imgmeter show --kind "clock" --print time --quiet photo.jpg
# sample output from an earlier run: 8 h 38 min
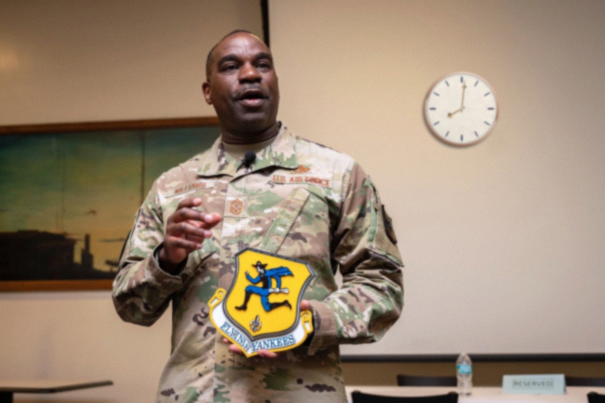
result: 8 h 01 min
